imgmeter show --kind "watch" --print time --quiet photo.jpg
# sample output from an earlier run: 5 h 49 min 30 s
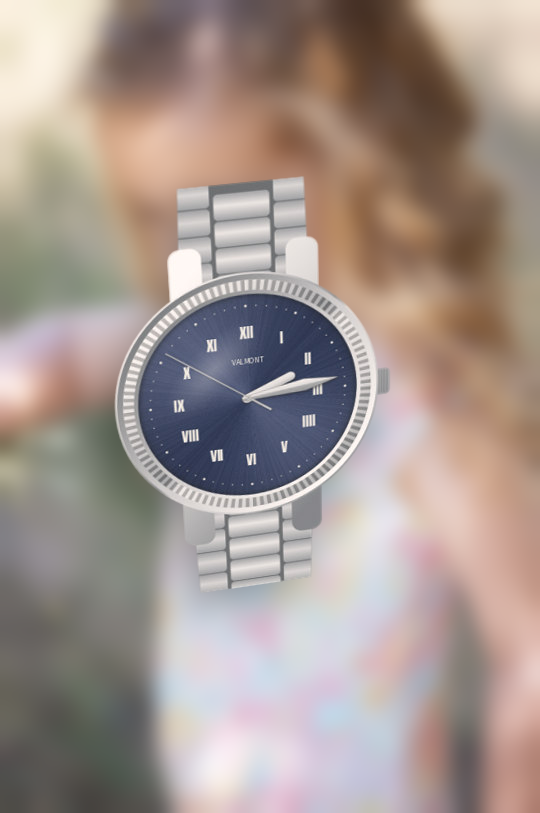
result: 2 h 13 min 51 s
